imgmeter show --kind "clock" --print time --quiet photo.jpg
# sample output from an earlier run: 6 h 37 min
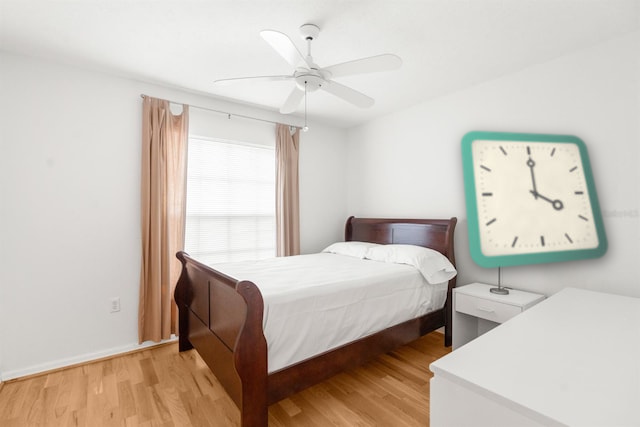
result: 4 h 00 min
